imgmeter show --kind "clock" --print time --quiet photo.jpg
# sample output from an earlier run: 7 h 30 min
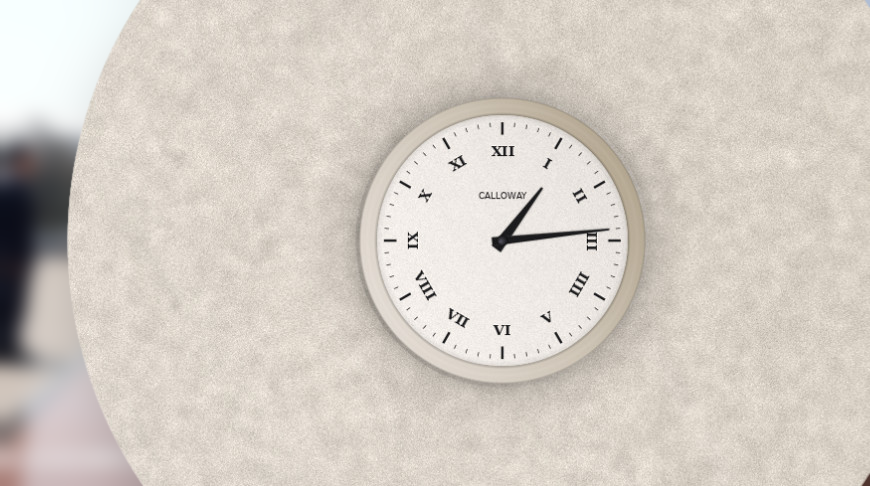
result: 1 h 14 min
